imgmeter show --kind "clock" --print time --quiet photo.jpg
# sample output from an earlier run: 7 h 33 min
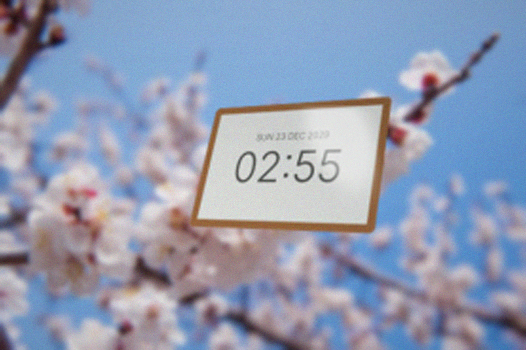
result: 2 h 55 min
